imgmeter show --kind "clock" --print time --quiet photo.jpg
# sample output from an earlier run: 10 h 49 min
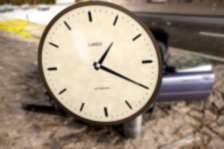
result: 1 h 20 min
